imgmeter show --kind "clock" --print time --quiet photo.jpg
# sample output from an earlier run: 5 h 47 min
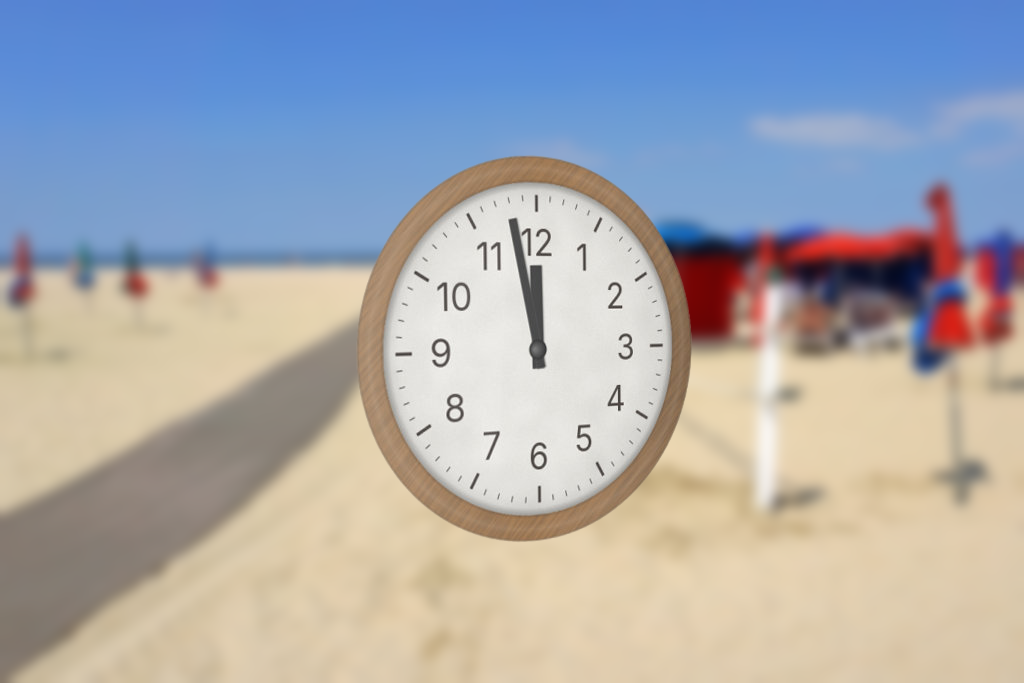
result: 11 h 58 min
